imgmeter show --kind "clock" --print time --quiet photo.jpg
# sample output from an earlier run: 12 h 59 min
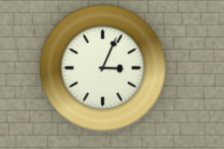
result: 3 h 04 min
